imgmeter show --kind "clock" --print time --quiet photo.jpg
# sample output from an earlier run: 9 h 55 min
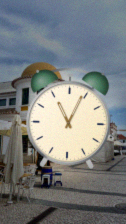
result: 11 h 04 min
